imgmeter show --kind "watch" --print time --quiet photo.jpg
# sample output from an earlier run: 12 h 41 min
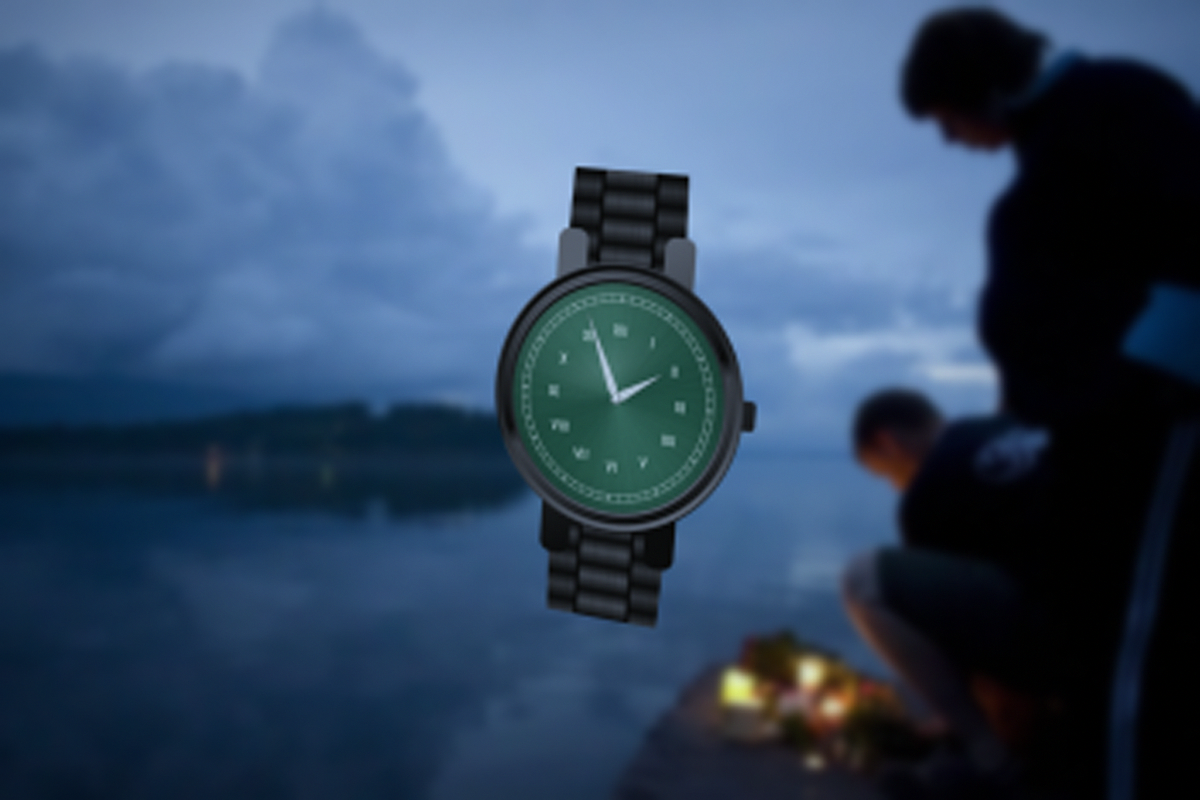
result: 1 h 56 min
